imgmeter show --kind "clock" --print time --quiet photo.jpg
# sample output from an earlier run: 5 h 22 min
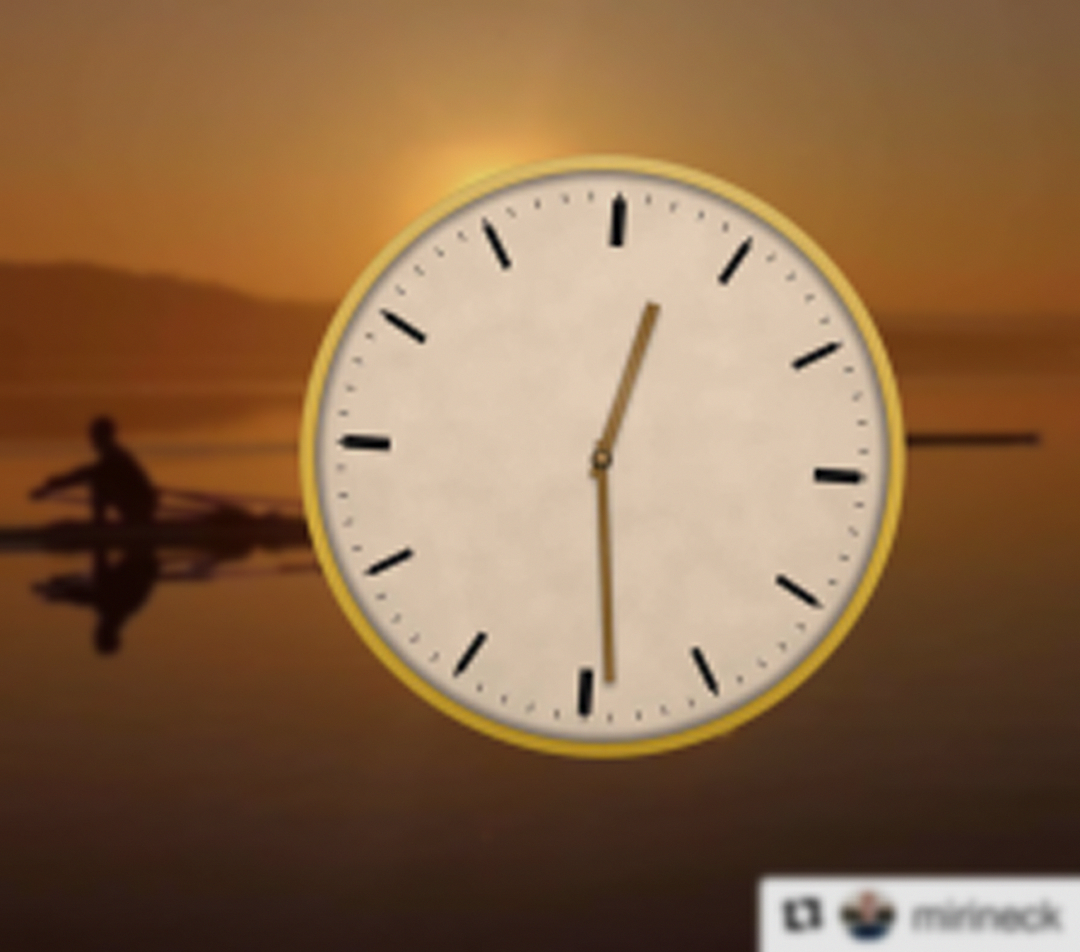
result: 12 h 29 min
